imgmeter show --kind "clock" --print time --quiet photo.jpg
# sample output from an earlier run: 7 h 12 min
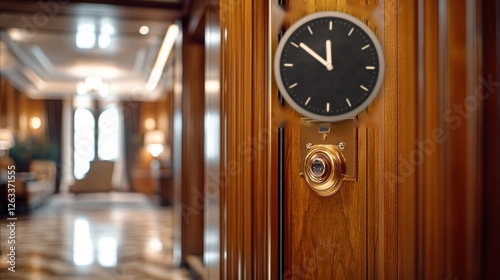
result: 11 h 51 min
